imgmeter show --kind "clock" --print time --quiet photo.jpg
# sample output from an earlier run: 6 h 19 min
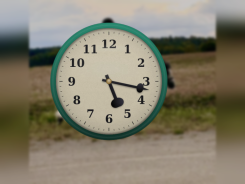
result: 5 h 17 min
